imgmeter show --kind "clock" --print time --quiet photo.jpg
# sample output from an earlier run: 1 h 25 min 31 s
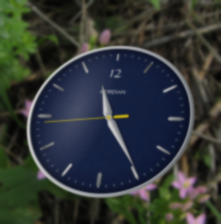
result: 11 h 24 min 44 s
